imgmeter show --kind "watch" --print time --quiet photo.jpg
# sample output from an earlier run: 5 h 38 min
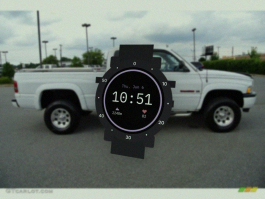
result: 10 h 51 min
